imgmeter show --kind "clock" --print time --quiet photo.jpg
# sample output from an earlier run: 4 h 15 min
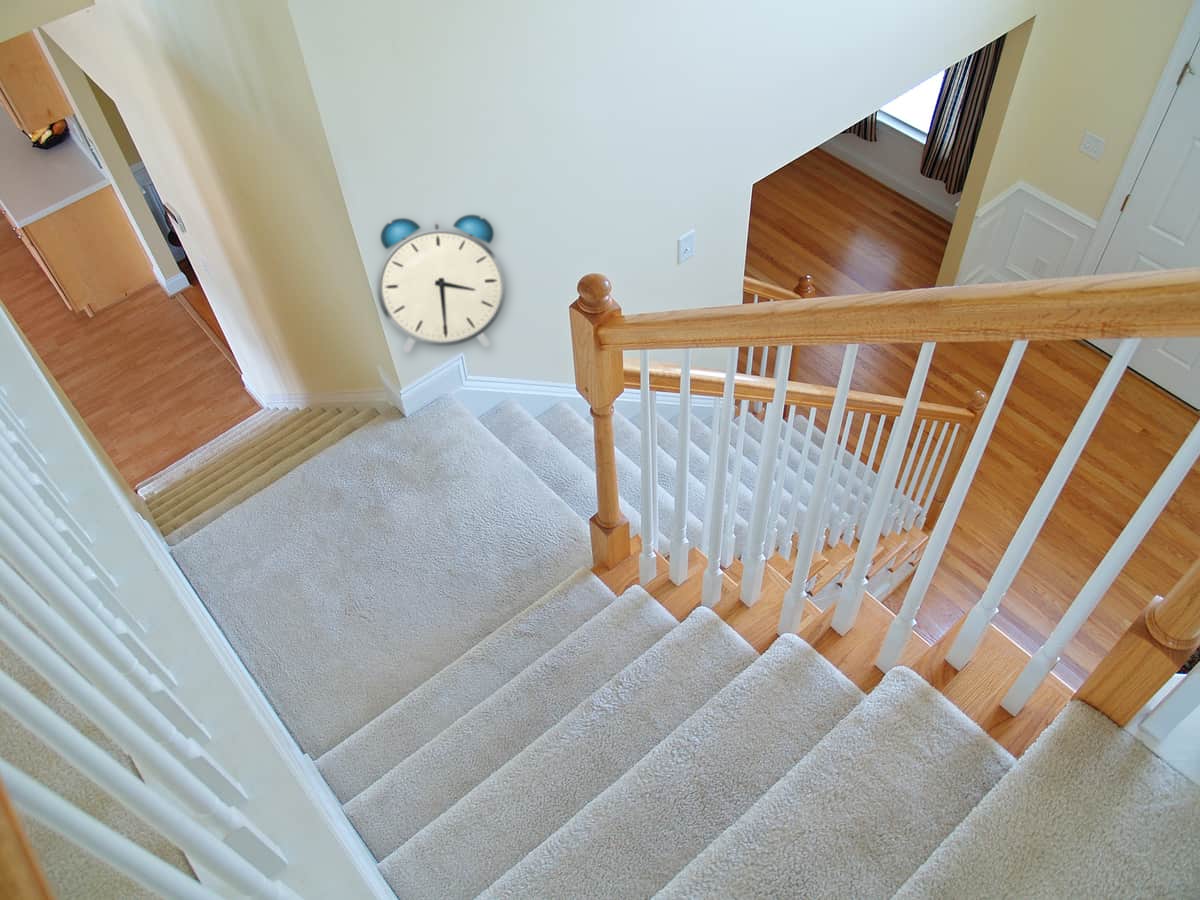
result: 3 h 30 min
